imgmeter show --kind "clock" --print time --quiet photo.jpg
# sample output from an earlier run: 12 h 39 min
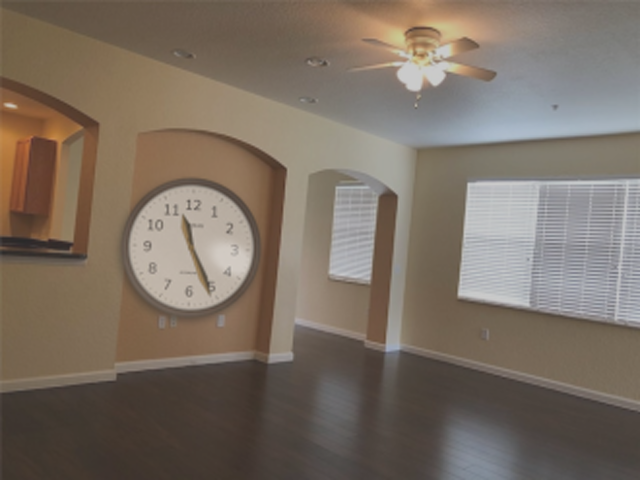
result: 11 h 26 min
